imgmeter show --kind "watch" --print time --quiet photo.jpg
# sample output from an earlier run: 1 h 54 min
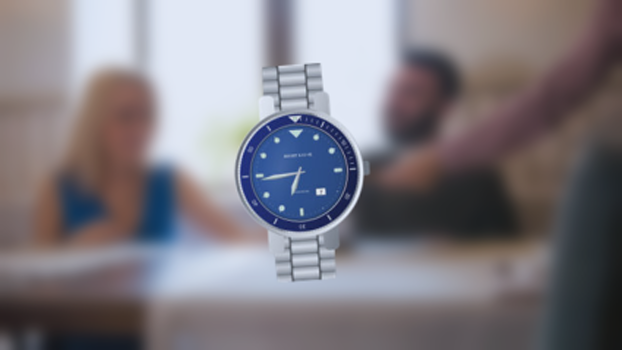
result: 6 h 44 min
